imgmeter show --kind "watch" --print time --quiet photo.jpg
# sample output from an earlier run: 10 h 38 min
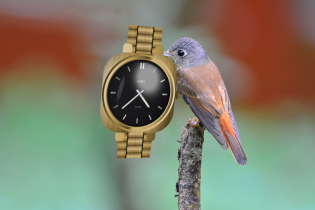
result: 4 h 38 min
